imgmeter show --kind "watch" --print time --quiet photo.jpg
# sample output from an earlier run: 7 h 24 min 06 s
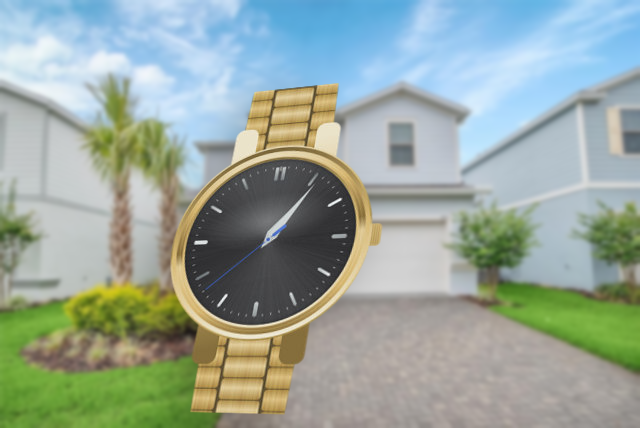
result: 1 h 05 min 38 s
